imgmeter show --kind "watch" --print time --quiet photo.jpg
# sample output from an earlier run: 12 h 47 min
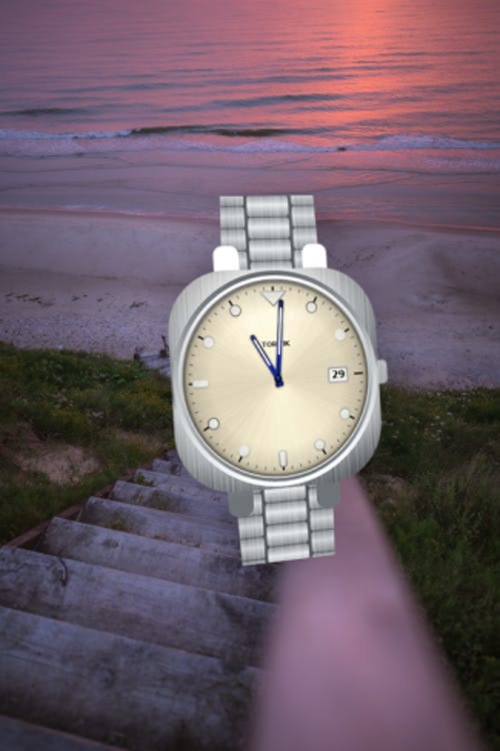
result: 11 h 01 min
